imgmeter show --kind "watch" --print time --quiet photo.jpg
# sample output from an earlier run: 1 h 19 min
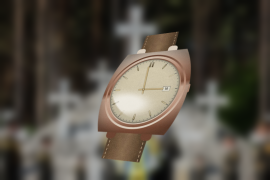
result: 2 h 59 min
